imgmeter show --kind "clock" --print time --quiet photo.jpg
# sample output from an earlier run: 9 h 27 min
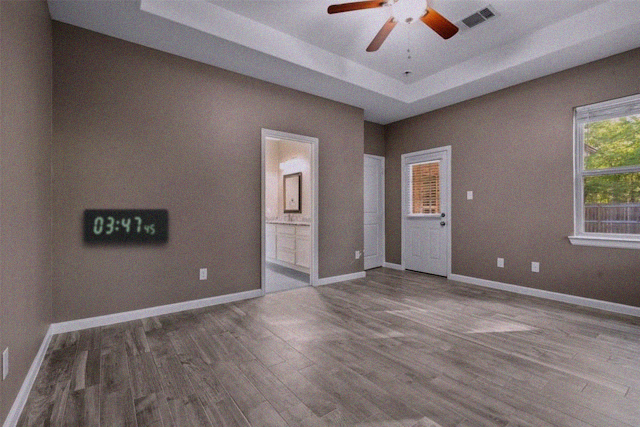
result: 3 h 47 min
